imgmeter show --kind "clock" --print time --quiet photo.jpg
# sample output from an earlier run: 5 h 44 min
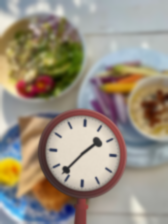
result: 1 h 37 min
